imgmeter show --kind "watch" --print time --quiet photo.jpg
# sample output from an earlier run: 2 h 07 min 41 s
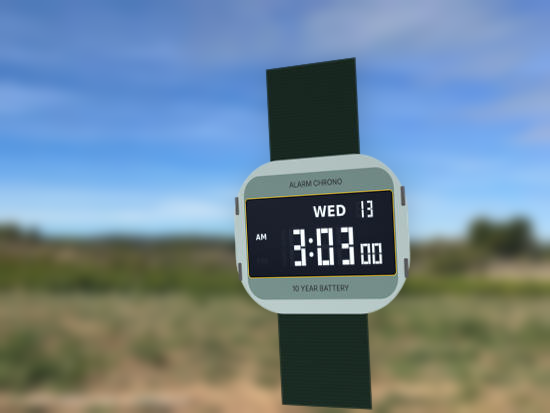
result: 3 h 03 min 00 s
